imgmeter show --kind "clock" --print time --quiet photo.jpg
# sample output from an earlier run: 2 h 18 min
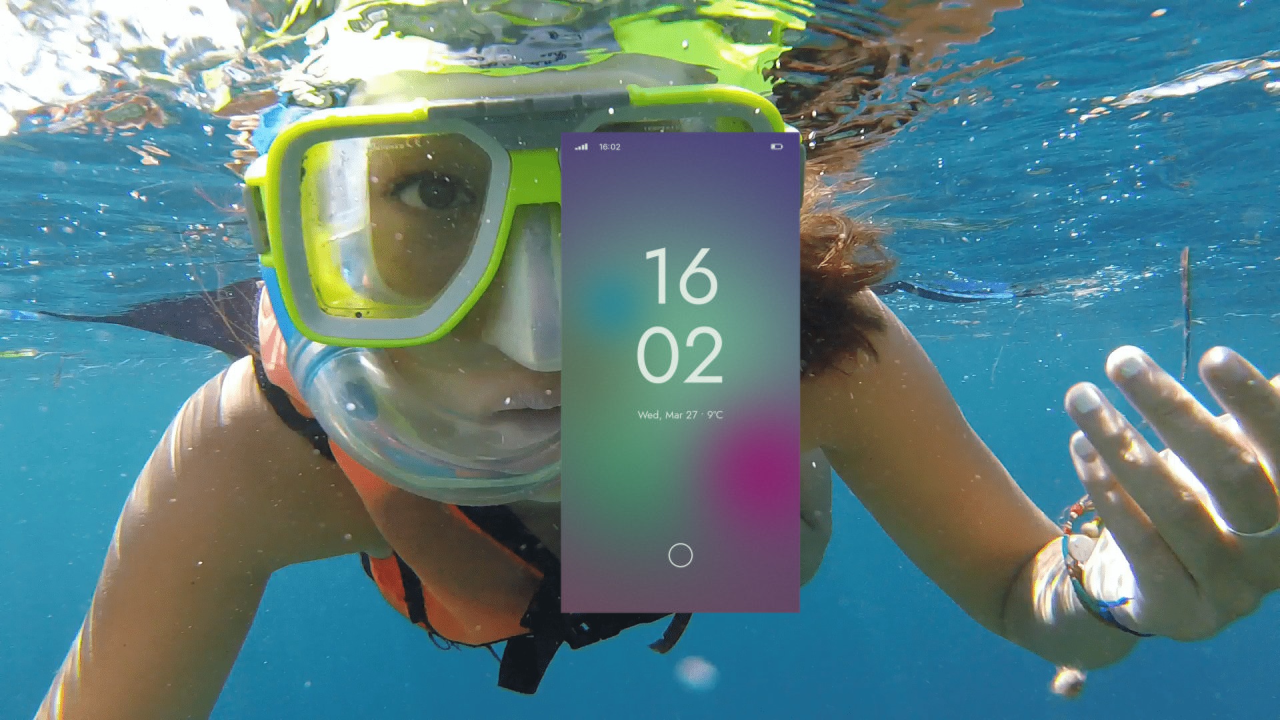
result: 16 h 02 min
